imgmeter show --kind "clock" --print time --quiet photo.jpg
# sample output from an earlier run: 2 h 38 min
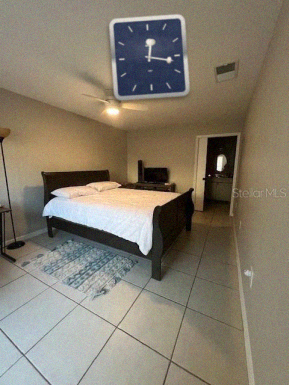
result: 12 h 17 min
